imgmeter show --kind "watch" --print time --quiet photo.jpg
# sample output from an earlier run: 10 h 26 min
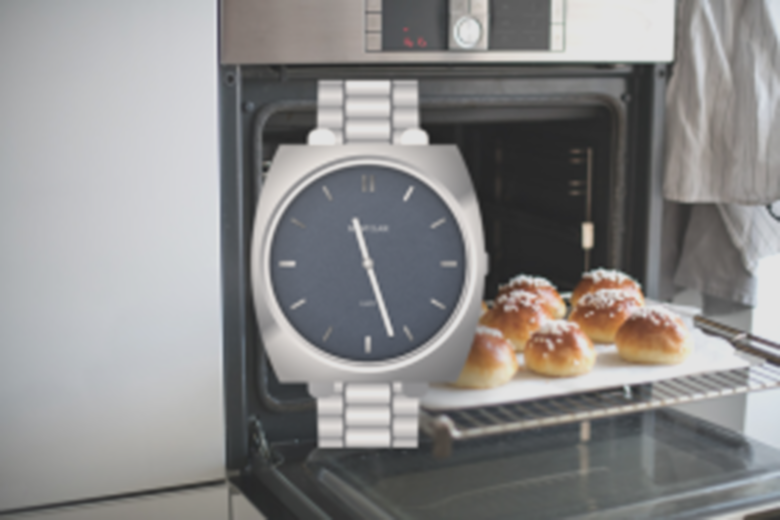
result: 11 h 27 min
